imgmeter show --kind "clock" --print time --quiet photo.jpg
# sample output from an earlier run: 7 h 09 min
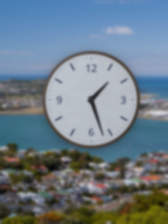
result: 1 h 27 min
